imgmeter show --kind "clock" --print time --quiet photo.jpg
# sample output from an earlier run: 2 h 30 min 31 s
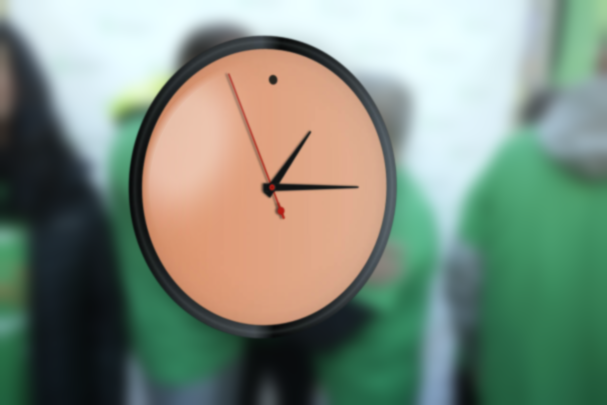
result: 1 h 14 min 56 s
